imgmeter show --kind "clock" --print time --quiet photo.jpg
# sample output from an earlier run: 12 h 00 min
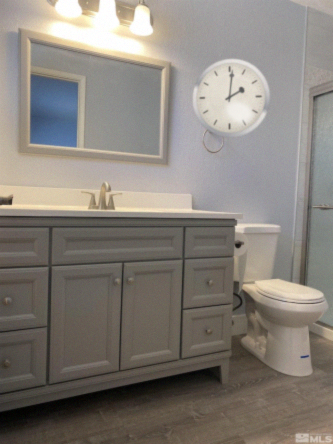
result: 2 h 01 min
